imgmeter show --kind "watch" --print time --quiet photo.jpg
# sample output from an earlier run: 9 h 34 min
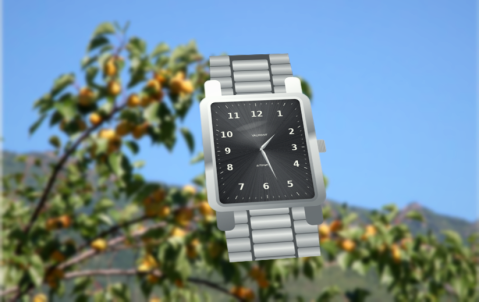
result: 1 h 27 min
